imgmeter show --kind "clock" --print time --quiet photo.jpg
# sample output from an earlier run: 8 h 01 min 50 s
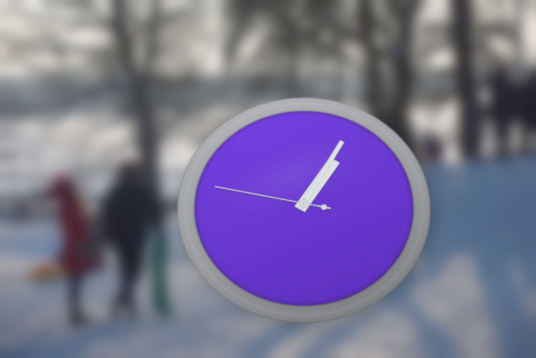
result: 1 h 04 min 47 s
